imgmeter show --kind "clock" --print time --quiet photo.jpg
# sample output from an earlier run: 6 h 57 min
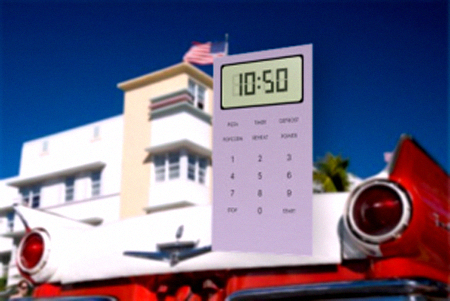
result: 10 h 50 min
